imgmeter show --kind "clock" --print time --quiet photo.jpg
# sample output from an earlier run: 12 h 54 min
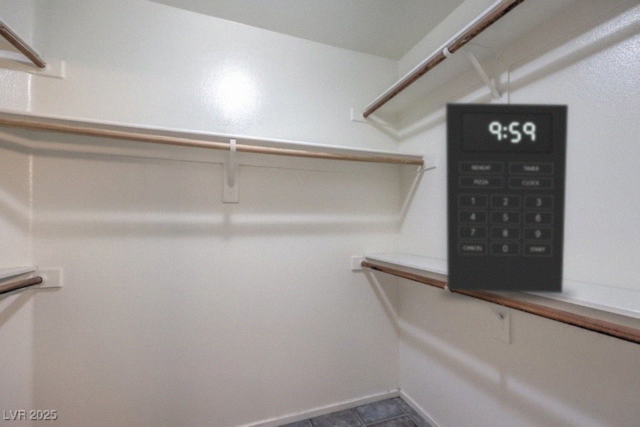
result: 9 h 59 min
